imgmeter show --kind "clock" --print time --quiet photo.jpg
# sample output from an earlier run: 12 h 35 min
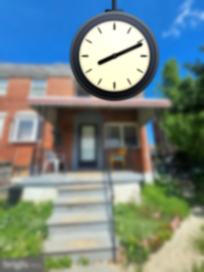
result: 8 h 11 min
